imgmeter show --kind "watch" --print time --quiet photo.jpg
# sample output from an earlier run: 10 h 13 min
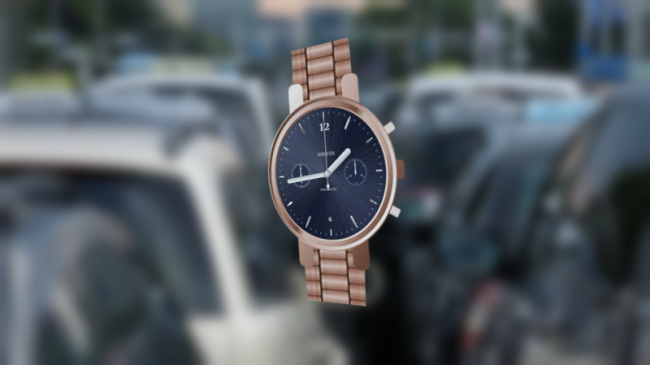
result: 1 h 44 min
